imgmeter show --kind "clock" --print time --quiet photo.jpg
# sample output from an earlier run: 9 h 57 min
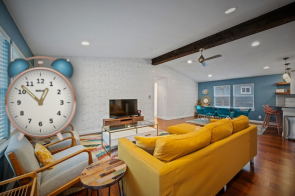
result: 12 h 52 min
